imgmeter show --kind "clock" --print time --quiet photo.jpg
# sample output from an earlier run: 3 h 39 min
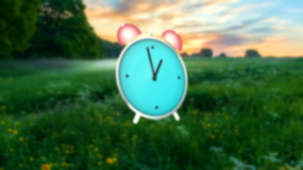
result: 12 h 58 min
